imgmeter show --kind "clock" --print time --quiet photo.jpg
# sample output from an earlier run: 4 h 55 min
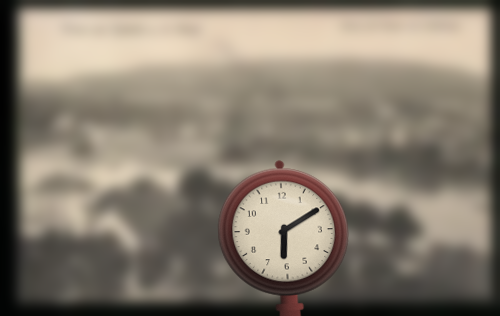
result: 6 h 10 min
